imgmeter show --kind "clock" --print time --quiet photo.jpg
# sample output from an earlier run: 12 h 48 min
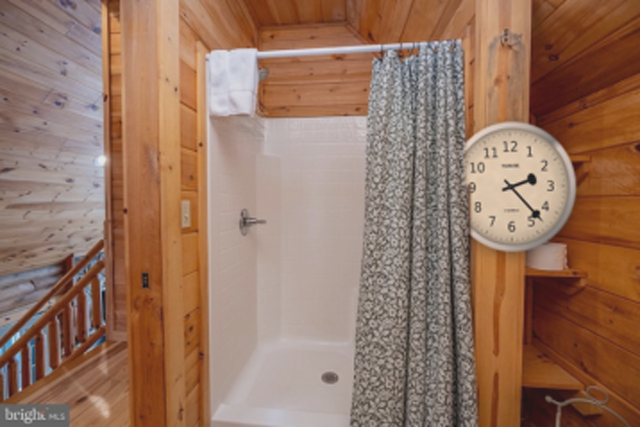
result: 2 h 23 min
